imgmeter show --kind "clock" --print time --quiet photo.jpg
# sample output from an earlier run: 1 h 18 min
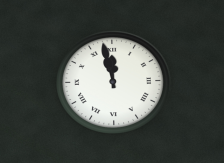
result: 11 h 58 min
